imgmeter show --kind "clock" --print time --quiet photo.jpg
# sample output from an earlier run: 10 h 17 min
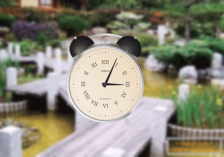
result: 3 h 04 min
